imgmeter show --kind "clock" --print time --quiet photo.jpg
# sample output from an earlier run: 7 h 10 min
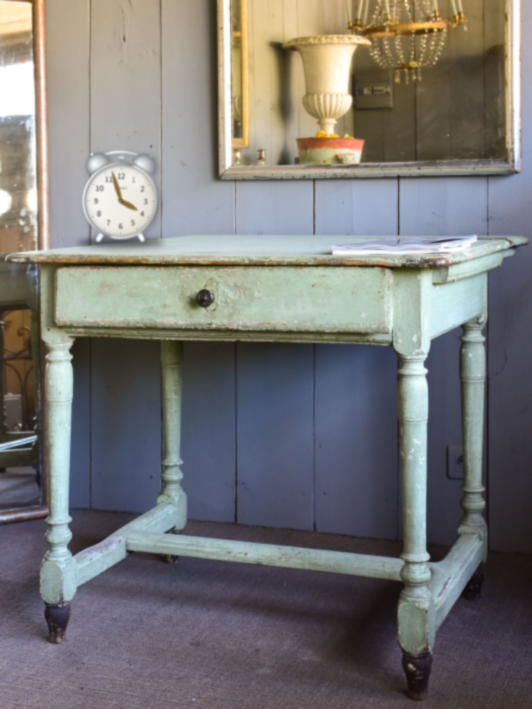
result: 3 h 57 min
